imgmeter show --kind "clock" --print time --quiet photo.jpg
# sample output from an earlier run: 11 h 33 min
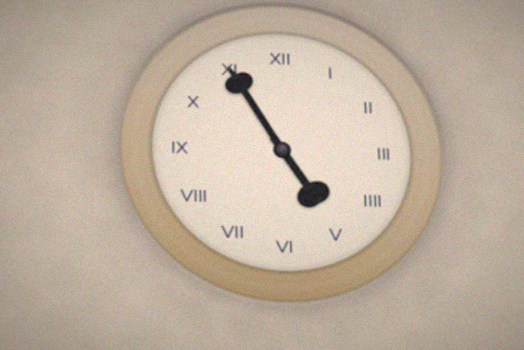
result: 4 h 55 min
